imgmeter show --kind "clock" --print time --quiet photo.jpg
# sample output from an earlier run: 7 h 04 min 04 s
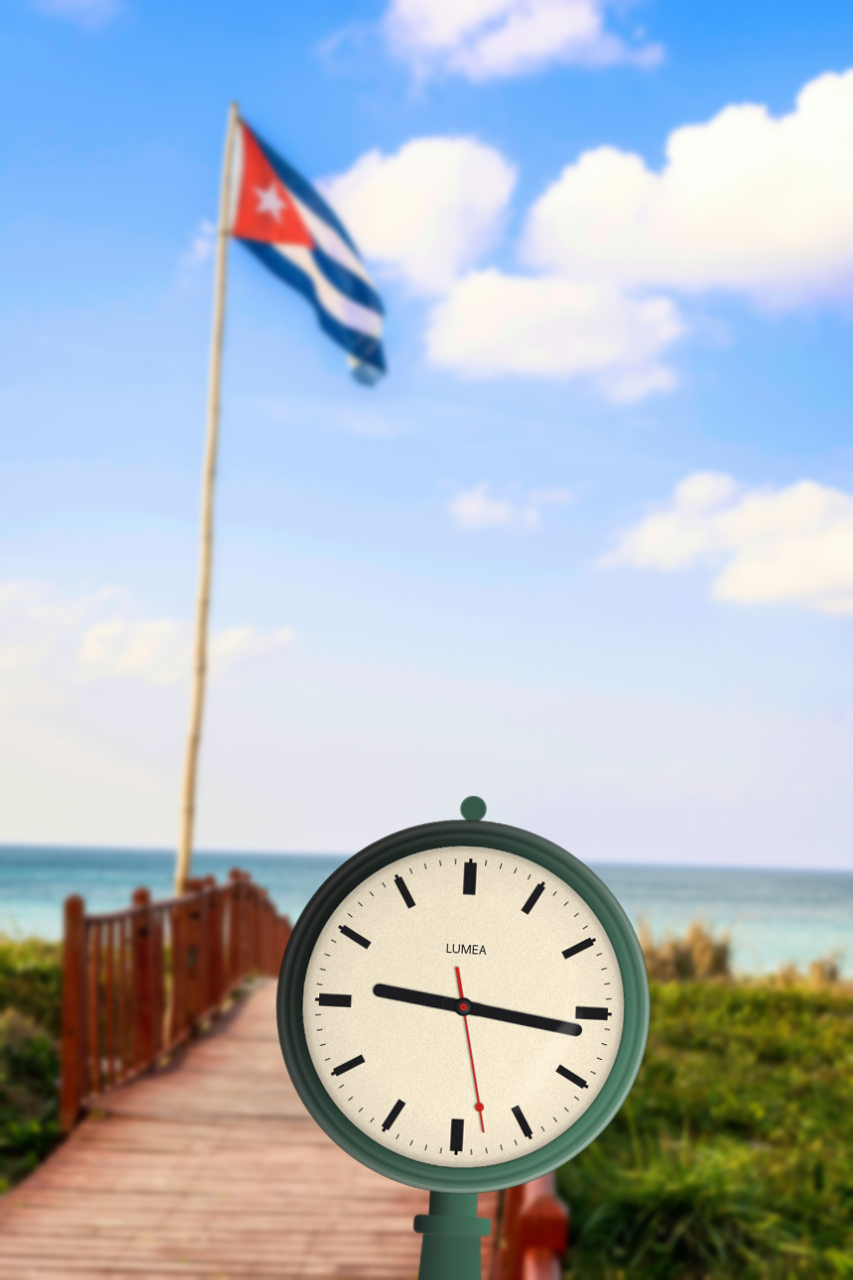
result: 9 h 16 min 28 s
